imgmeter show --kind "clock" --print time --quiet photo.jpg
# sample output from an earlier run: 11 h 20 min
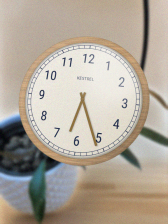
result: 6 h 26 min
